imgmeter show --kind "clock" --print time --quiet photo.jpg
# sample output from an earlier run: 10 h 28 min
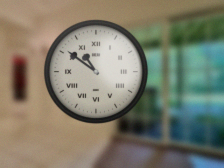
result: 10 h 51 min
